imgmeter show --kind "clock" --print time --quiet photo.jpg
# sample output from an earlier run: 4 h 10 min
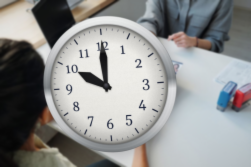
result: 10 h 00 min
